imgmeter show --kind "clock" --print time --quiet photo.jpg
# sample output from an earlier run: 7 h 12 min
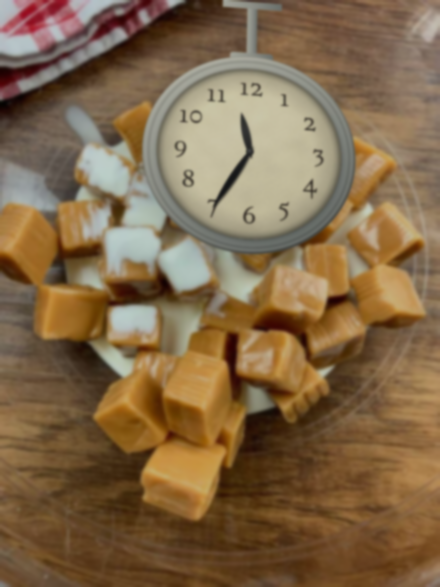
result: 11 h 35 min
